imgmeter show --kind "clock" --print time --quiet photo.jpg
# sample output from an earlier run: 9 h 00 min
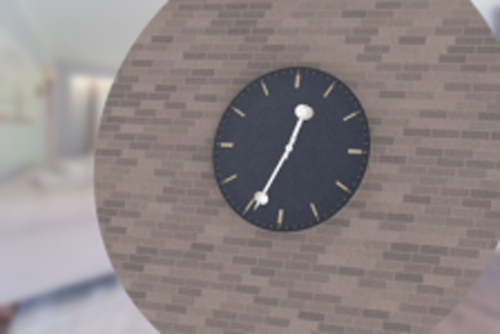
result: 12 h 34 min
